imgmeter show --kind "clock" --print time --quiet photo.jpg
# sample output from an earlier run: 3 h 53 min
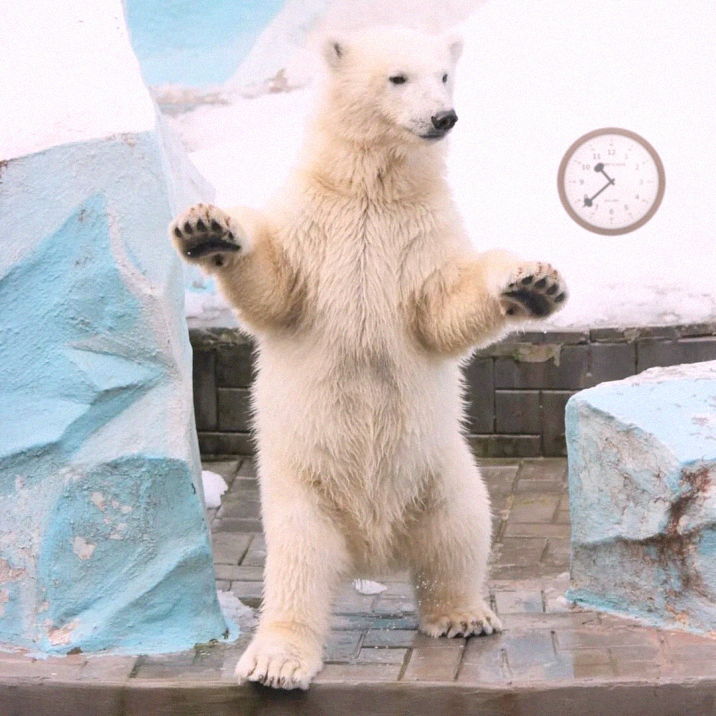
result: 10 h 38 min
